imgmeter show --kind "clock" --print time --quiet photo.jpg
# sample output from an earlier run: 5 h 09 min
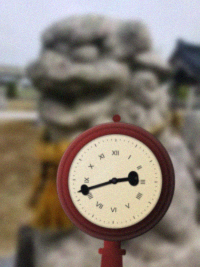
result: 2 h 42 min
